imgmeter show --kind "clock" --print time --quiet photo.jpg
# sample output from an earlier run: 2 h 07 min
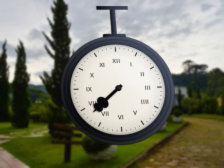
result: 7 h 38 min
